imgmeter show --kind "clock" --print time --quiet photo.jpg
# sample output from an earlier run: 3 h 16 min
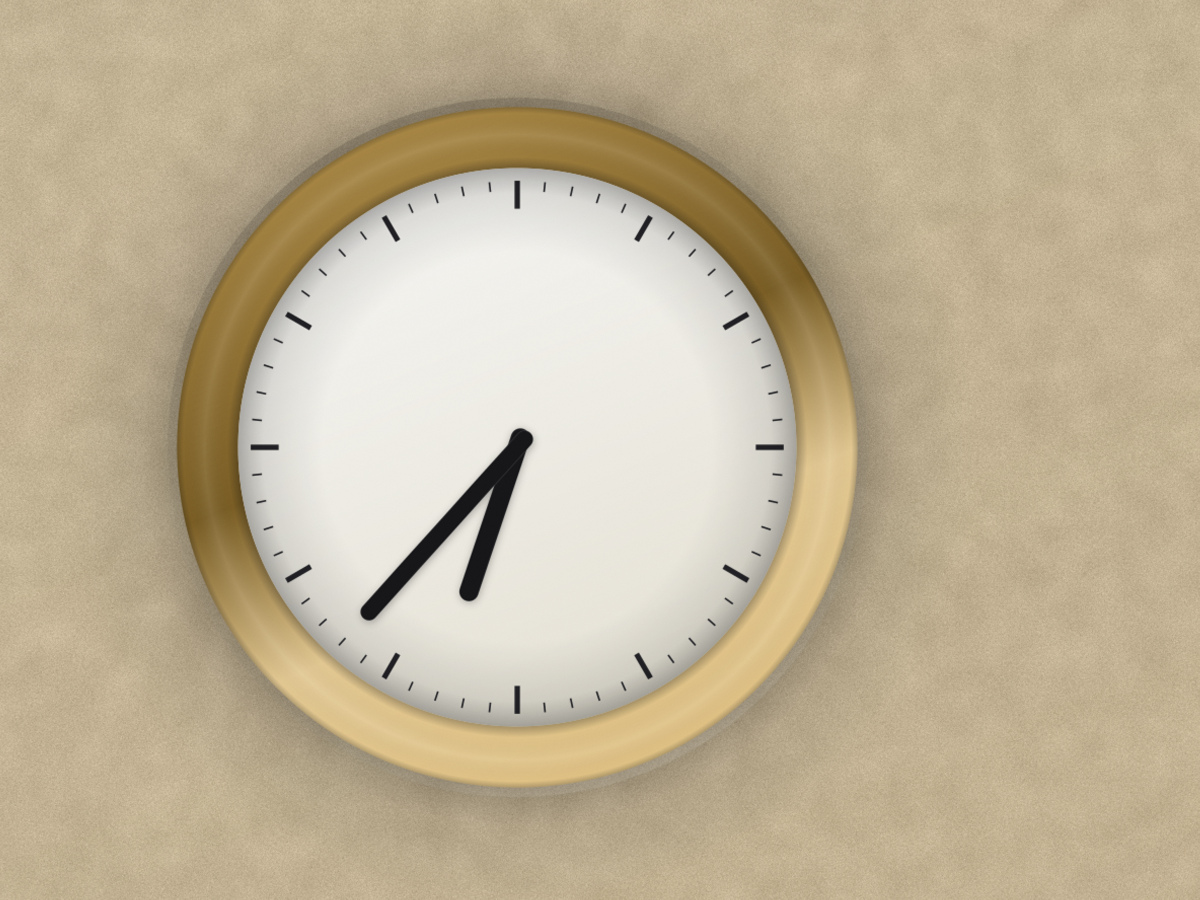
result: 6 h 37 min
